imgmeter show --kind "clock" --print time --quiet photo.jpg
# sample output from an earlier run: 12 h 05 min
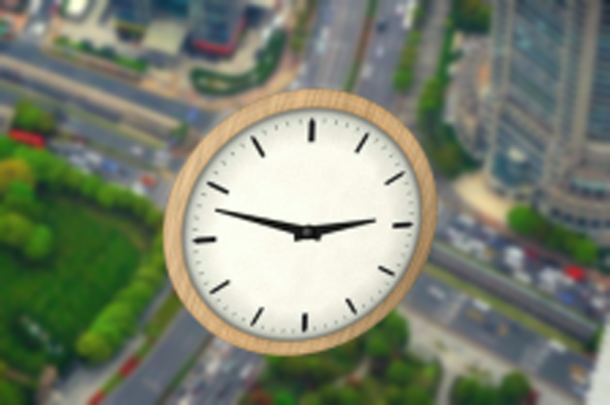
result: 2 h 48 min
